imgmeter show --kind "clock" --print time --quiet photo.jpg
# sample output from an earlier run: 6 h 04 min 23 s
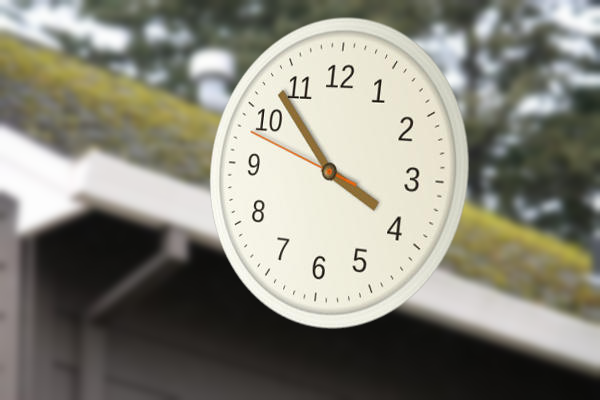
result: 3 h 52 min 48 s
